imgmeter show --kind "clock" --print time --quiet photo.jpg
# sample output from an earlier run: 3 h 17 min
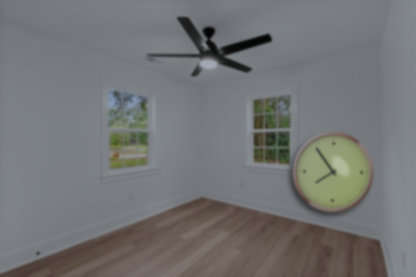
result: 7 h 54 min
